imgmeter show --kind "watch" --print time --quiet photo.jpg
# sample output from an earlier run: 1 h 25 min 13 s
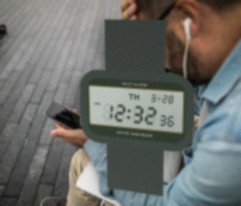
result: 12 h 32 min 36 s
